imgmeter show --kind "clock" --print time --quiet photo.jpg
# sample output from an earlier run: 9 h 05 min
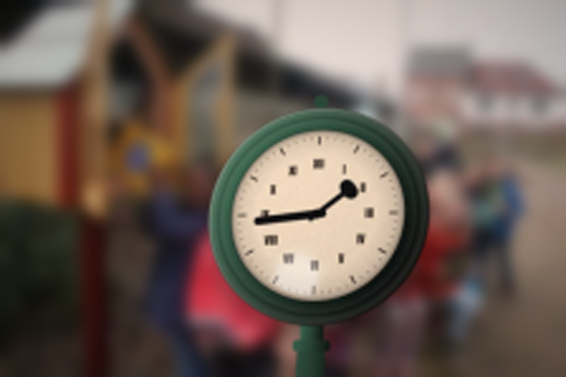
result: 1 h 44 min
